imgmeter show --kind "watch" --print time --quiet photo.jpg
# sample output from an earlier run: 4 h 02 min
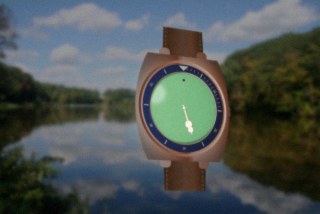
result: 5 h 27 min
